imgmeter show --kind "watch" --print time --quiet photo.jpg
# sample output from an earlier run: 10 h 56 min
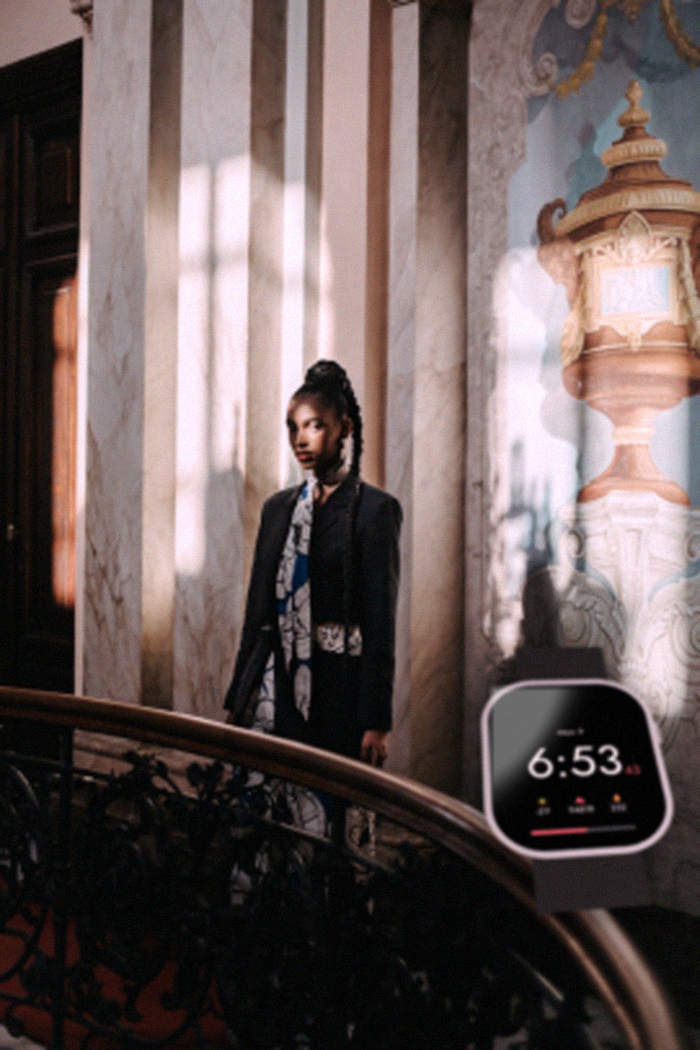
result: 6 h 53 min
